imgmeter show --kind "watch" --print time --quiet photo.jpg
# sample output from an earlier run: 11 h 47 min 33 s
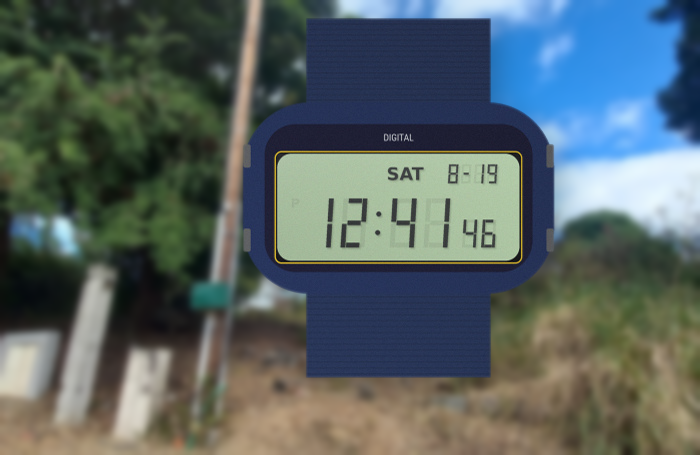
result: 12 h 41 min 46 s
